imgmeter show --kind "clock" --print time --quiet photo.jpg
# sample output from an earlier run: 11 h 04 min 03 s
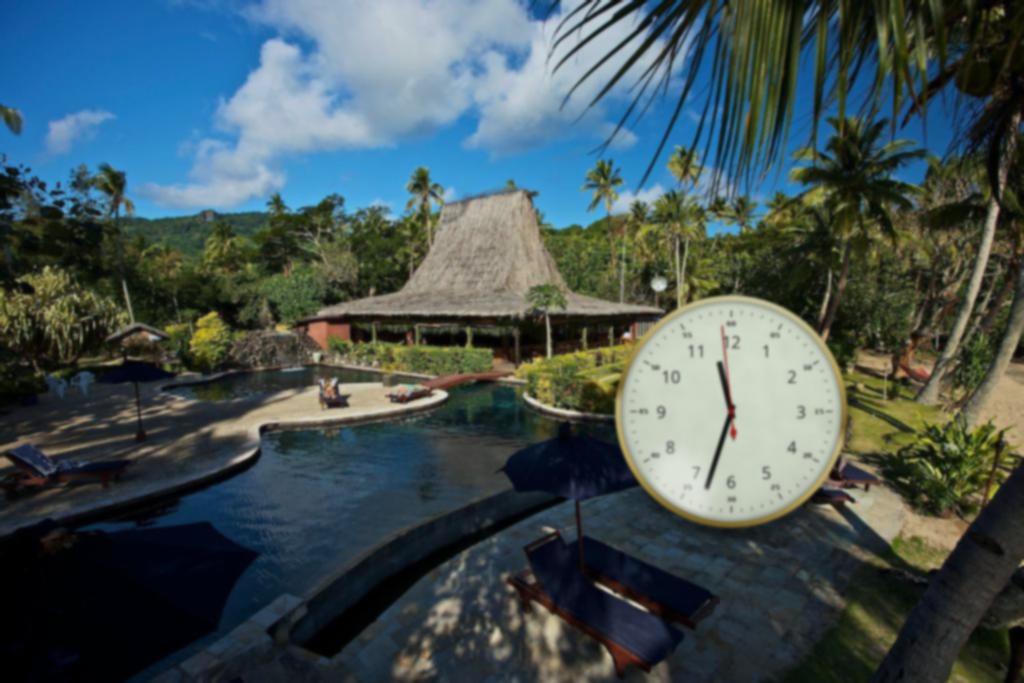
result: 11 h 32 min 59 s
